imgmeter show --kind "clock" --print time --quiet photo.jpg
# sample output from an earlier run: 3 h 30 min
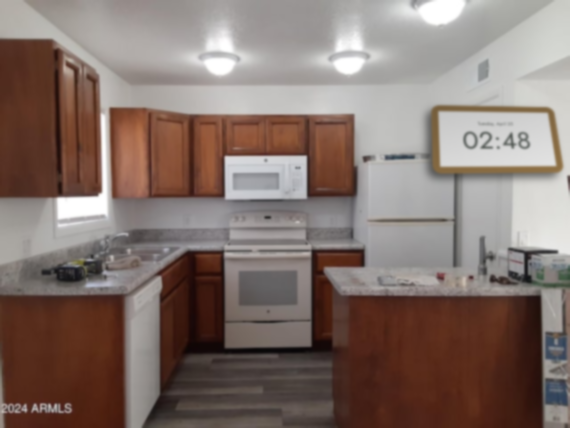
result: 2 h 48 min
